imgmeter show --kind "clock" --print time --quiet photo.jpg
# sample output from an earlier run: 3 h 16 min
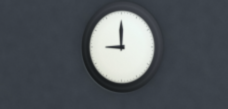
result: 9 h 00 min
